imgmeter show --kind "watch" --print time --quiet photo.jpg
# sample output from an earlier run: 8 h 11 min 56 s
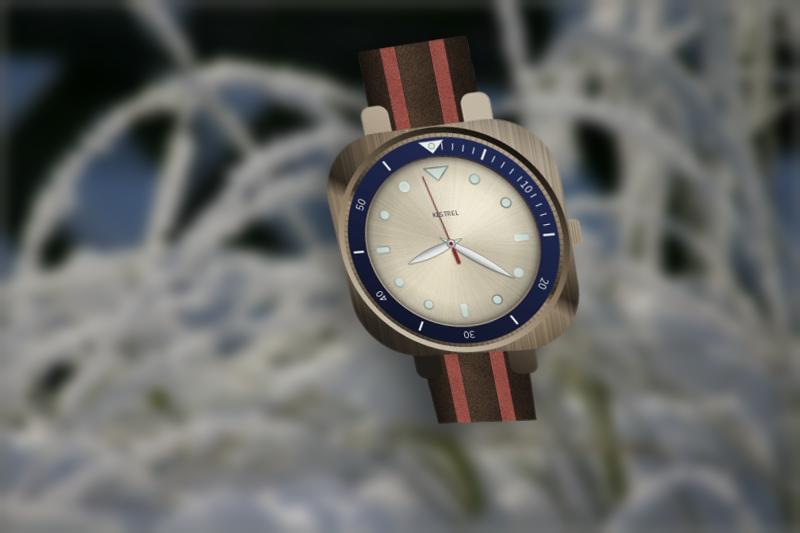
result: 8 h 20 min 58 s
